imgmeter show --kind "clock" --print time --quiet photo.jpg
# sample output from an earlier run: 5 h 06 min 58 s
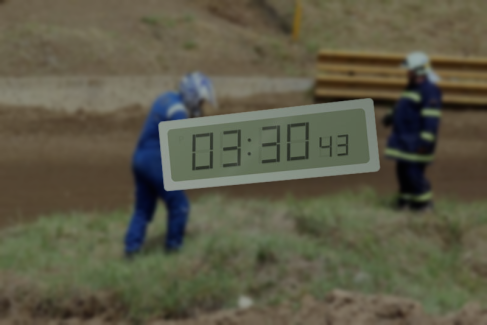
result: 3 h 30 min 43 s
